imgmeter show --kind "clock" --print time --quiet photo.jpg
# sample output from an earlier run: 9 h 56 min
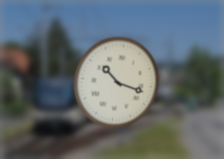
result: 10 h 17 min
